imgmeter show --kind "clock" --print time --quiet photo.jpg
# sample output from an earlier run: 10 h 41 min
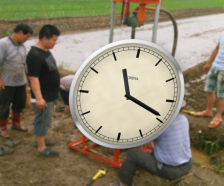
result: 11 h 19 min
